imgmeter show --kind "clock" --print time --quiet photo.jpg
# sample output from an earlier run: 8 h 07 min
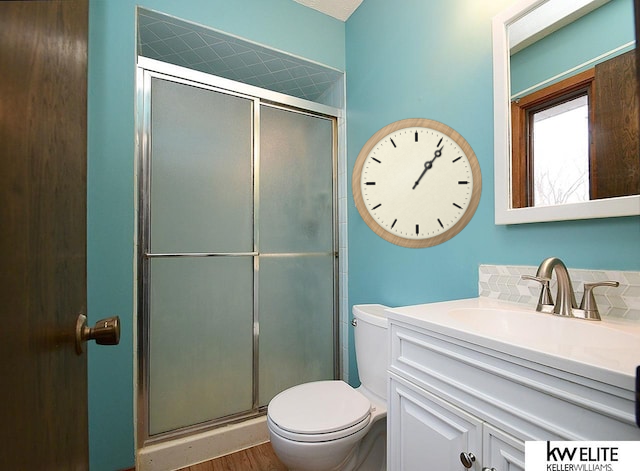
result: 1 h 06 min
